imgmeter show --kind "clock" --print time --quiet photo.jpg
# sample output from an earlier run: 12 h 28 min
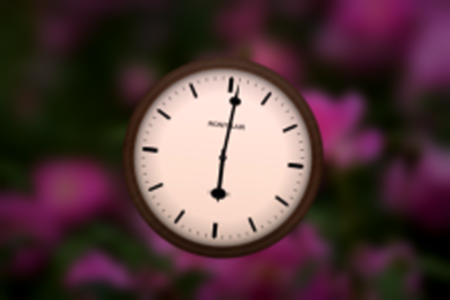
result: 6 h 01 min
